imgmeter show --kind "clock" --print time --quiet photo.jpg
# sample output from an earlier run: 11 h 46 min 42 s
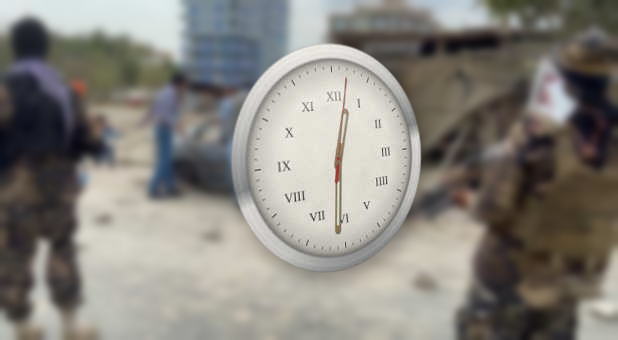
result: 12 h 31 min 02 s
